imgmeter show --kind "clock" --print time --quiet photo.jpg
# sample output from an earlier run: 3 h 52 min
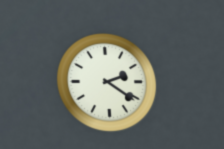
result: 2 h 21 min
